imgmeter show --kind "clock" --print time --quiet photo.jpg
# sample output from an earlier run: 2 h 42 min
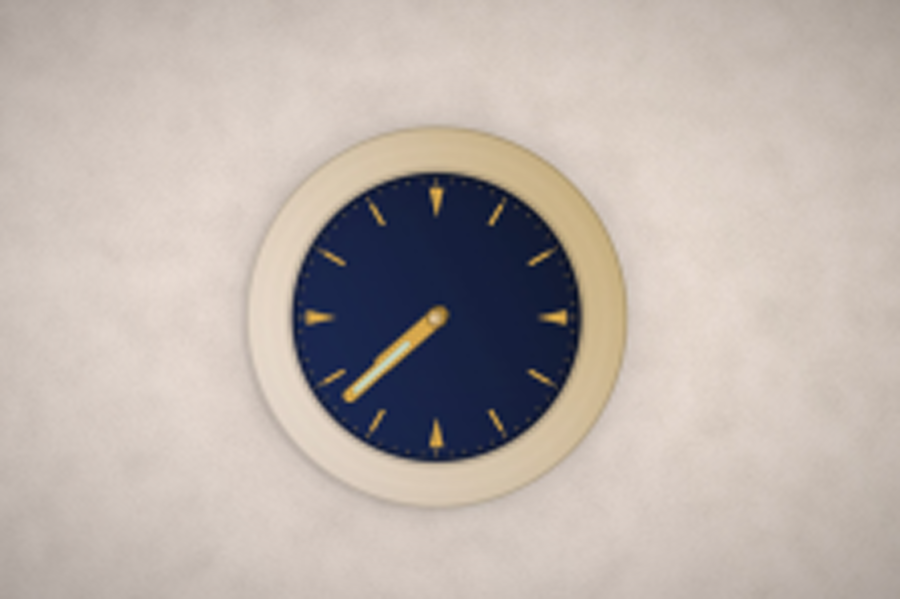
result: 7 h 38 min
